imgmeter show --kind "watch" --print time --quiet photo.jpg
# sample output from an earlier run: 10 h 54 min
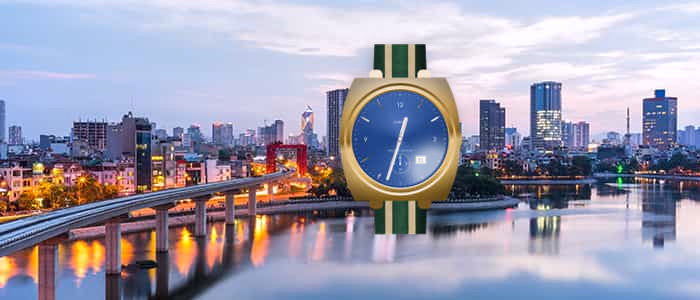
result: 12 h 33 min
